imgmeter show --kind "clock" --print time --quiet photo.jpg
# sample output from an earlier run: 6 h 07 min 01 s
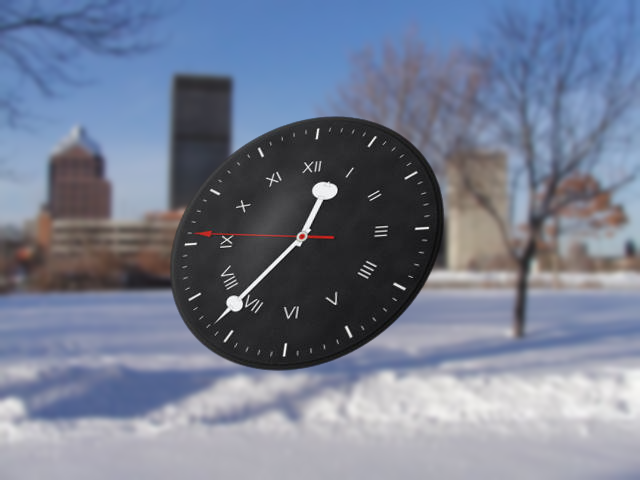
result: 12 h 36 min 46 s
